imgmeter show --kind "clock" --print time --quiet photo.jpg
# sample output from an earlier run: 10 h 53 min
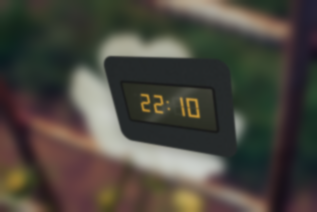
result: 22 h 10 min
